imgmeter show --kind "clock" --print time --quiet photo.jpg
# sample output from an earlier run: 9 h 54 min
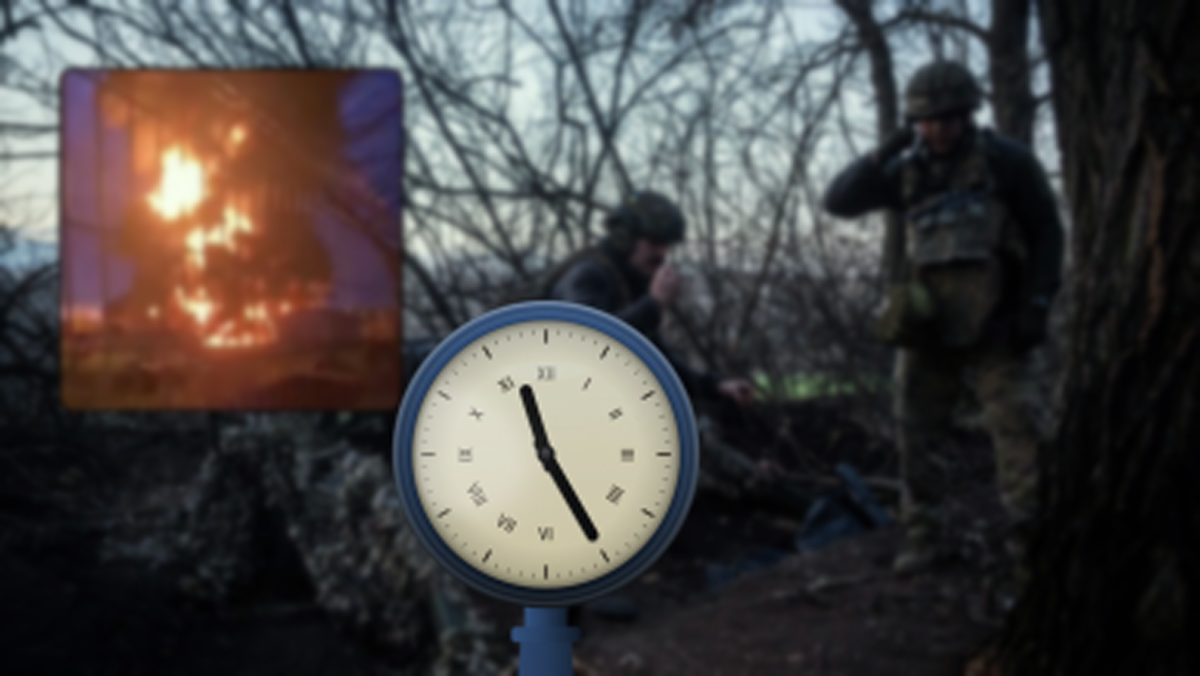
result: 11 h 25 min
